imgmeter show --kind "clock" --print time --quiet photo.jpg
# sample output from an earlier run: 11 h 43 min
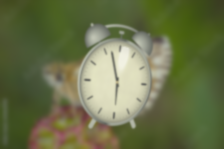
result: 5 h 57 min
